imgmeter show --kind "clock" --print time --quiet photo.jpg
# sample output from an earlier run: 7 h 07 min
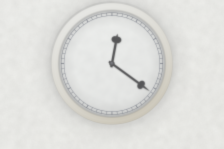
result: 12 h 21 min
